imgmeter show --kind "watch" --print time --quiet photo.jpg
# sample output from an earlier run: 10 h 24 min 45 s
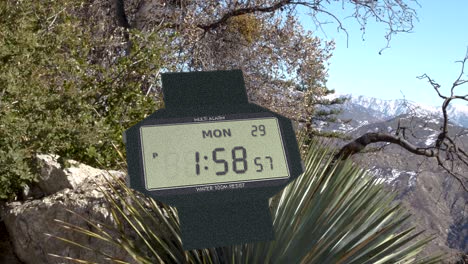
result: 1 h 58 min 57 s
